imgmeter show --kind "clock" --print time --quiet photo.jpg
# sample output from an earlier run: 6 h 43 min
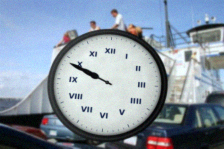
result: 9 h 49 min
